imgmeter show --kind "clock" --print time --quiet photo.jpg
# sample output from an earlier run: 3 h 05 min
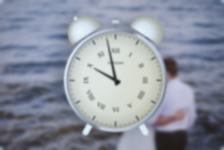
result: 9 h 58 min
